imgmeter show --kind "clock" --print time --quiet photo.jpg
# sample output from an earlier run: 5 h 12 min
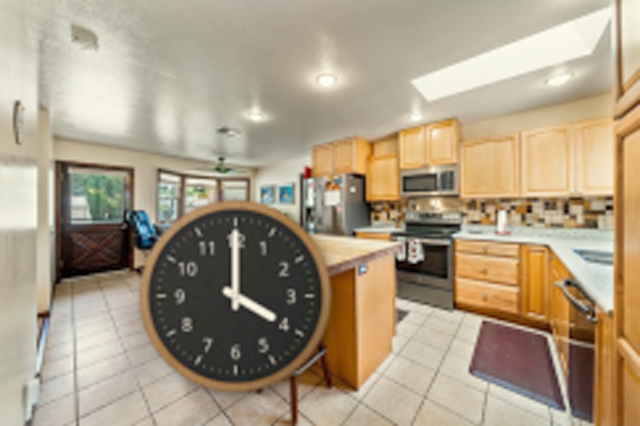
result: 4 h 00 min
